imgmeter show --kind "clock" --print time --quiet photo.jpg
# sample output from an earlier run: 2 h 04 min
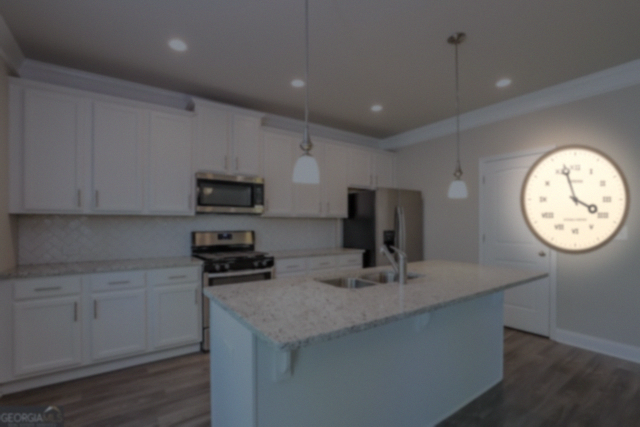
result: 3 h 57 min
